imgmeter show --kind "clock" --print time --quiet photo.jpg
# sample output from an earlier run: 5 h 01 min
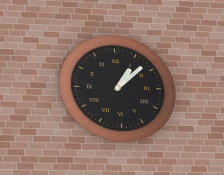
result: 1 h 08 min
